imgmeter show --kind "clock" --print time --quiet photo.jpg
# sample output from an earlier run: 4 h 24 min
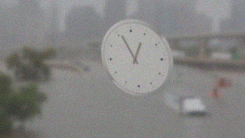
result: 12 h 56 min
